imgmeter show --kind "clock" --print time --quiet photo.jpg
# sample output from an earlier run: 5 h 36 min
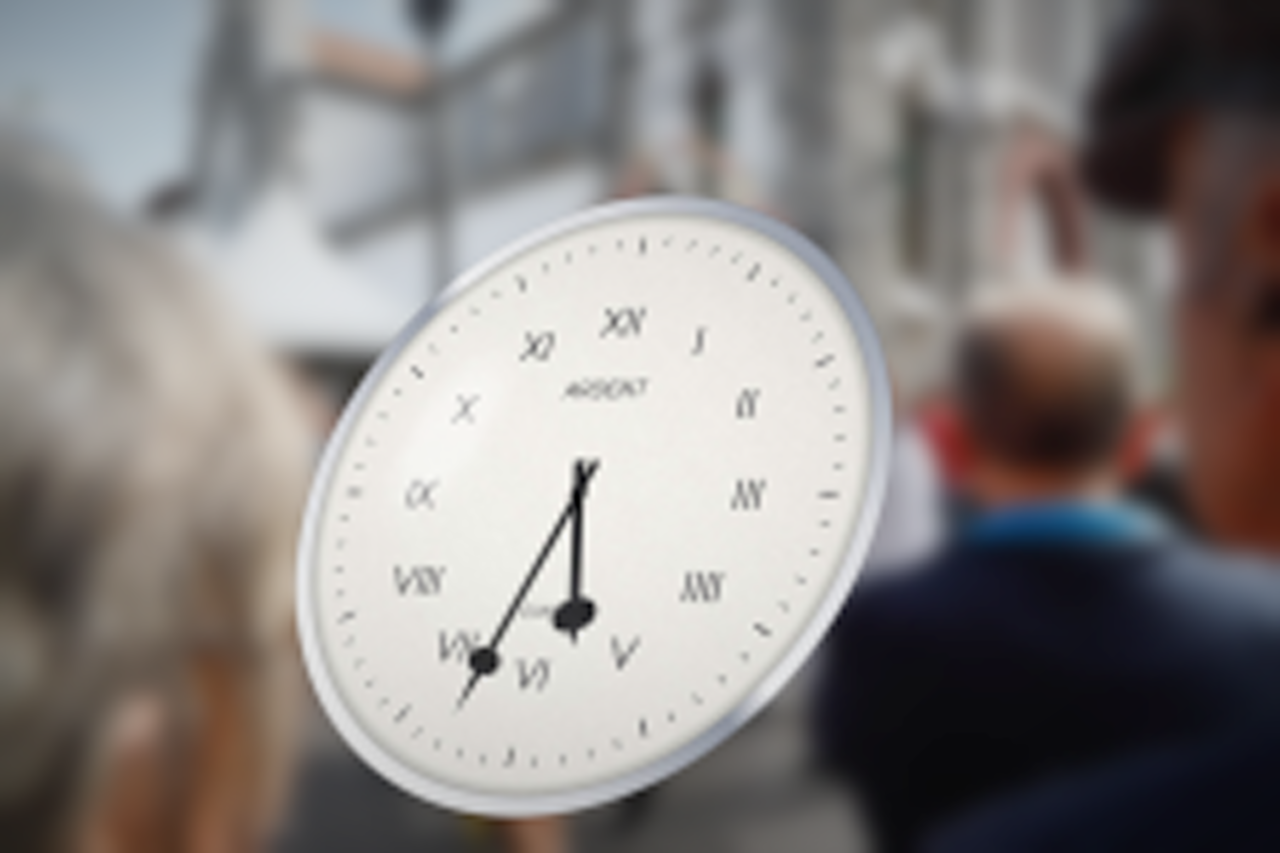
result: 5 h 33 min
